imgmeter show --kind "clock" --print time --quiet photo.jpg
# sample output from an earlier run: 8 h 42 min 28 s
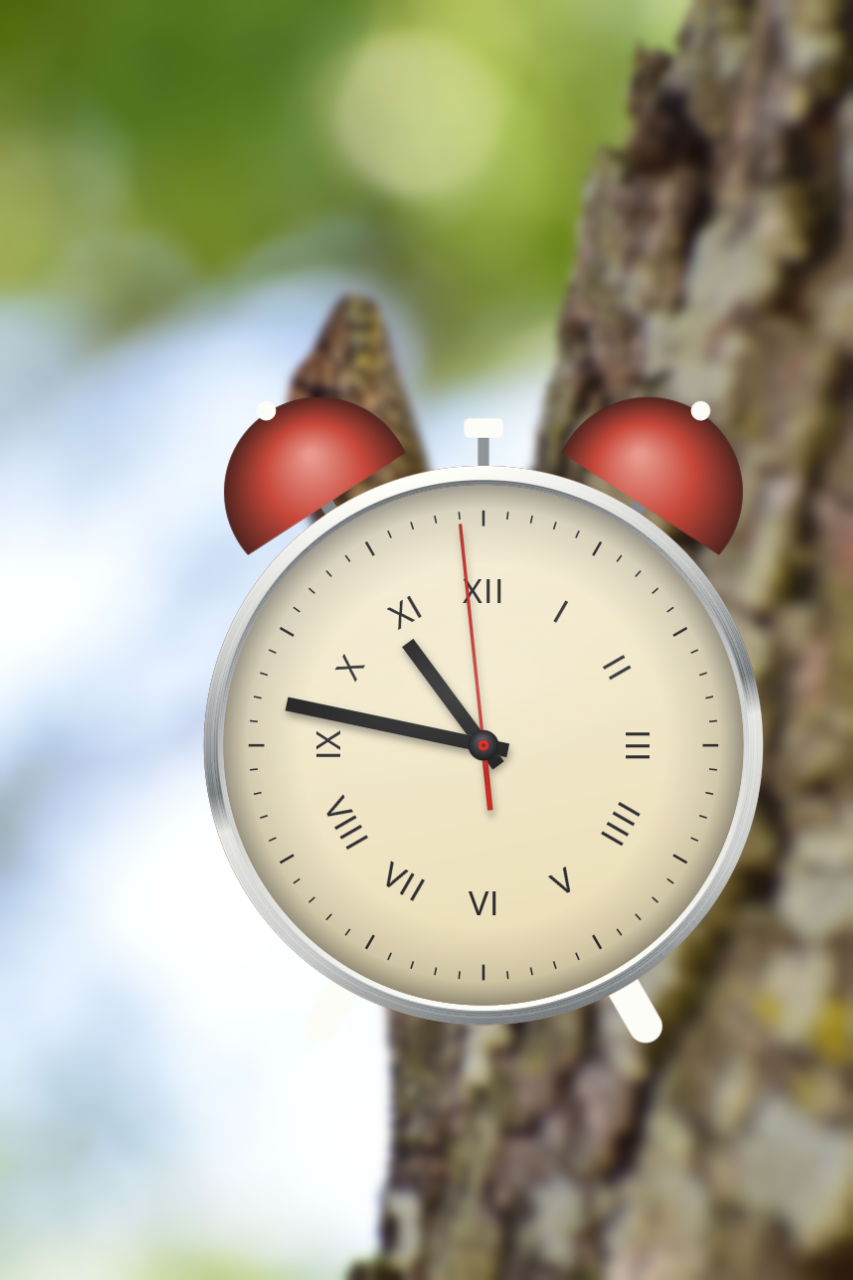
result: 10 h 46 min 59 s
